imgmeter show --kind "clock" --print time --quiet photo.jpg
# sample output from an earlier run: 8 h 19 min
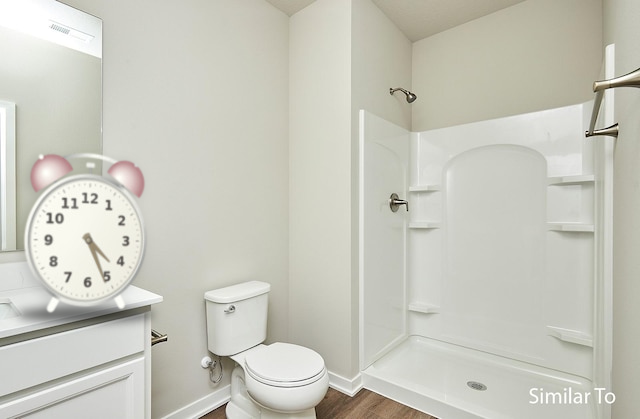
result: 4 h 26 min
